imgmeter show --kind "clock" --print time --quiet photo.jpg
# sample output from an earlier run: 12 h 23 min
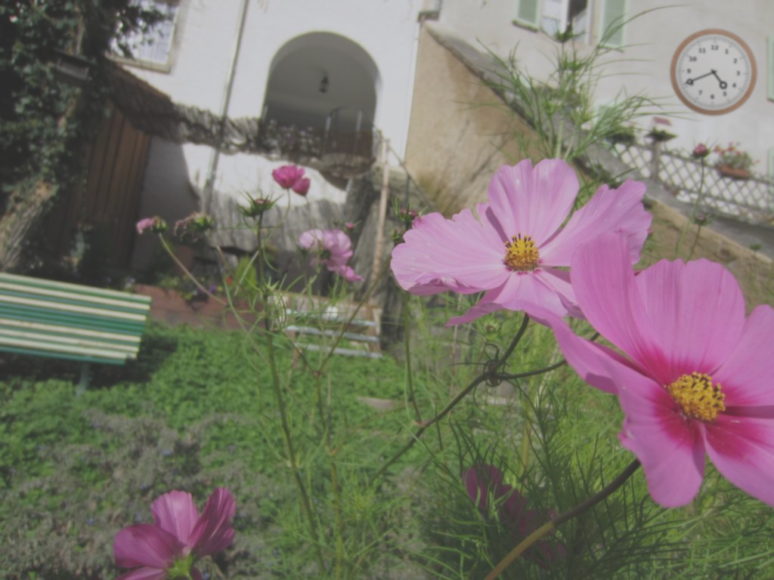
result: 4 h 41 min
